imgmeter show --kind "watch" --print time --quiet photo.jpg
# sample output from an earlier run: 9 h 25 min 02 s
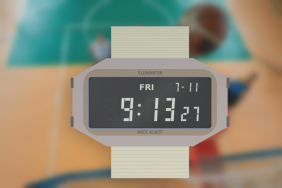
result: 9 h 13 min 27 s
